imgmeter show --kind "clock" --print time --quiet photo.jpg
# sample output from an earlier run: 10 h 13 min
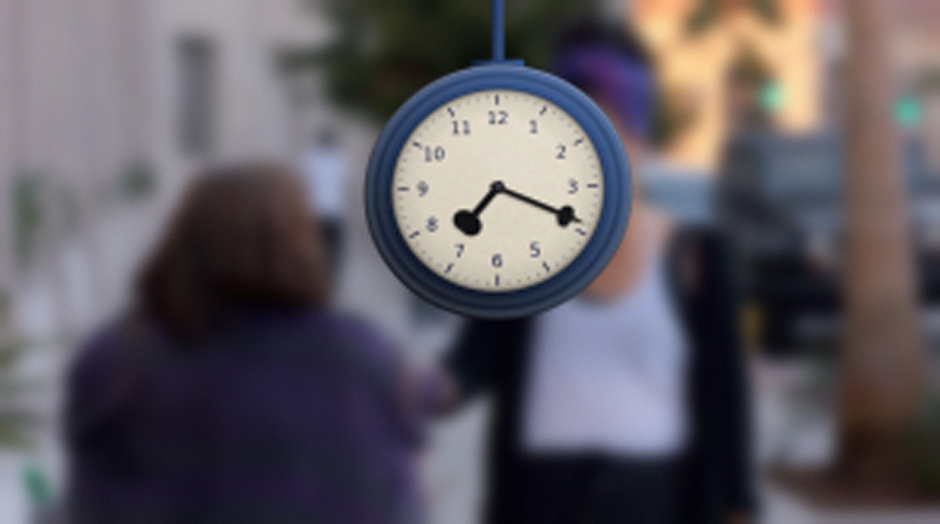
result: 7 h 19 min
